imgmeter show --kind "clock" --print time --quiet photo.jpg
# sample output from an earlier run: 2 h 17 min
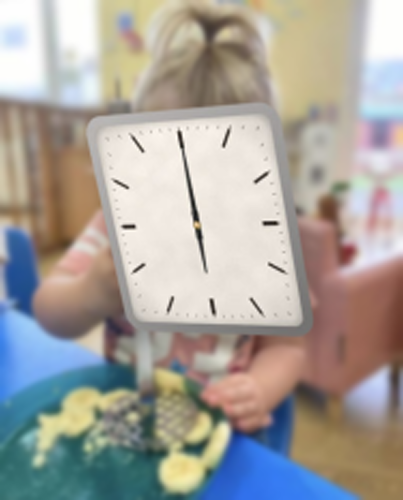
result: 6 h 00 min
